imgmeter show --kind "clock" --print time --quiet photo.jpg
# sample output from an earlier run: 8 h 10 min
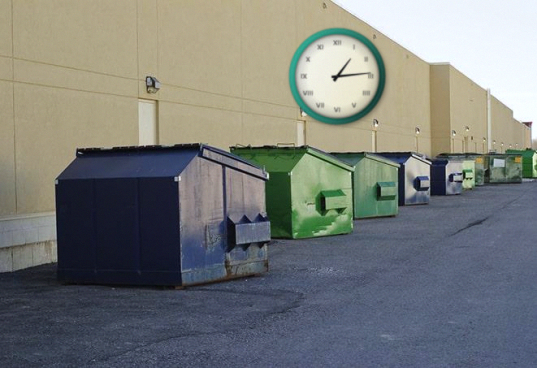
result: 1 h 14 min
